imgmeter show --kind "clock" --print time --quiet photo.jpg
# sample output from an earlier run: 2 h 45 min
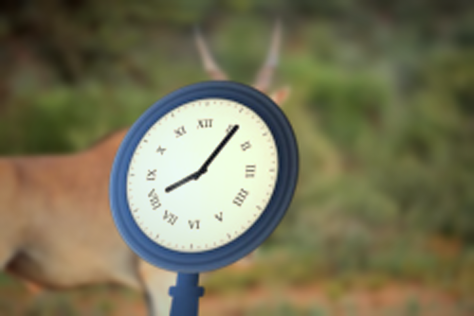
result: 8 h 06 min
